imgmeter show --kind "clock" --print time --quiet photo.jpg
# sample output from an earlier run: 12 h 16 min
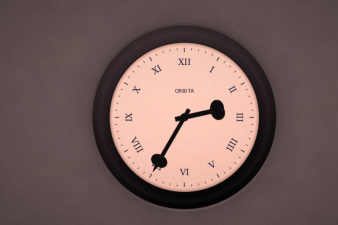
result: 2 h 35 min
